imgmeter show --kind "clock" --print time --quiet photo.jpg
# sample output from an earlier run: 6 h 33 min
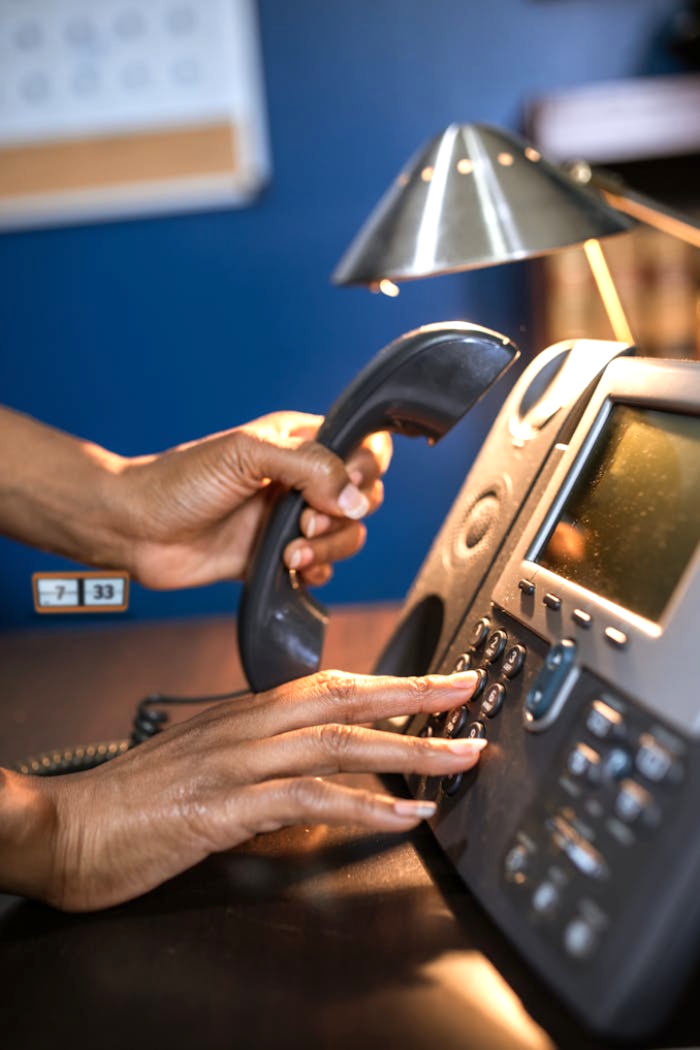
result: 7 h 33 min
